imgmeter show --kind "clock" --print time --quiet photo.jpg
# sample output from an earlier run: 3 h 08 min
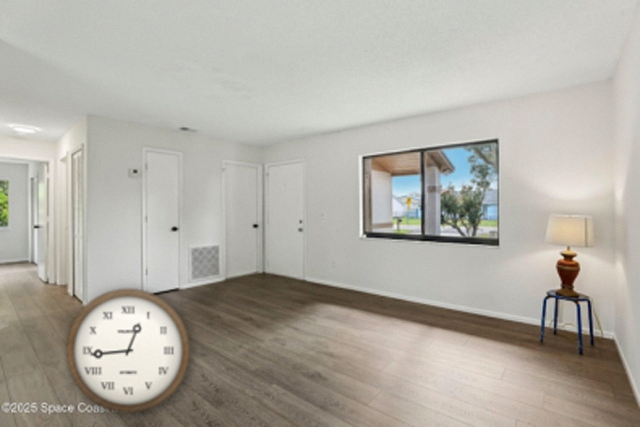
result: 12 h 44 min
